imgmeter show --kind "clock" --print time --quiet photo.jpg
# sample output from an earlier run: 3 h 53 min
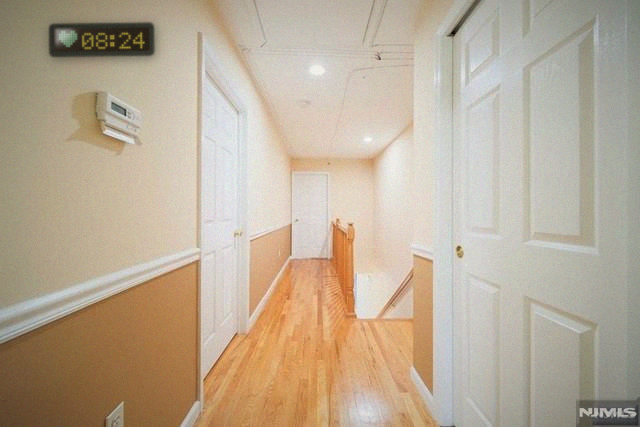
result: 8 h 24 min
